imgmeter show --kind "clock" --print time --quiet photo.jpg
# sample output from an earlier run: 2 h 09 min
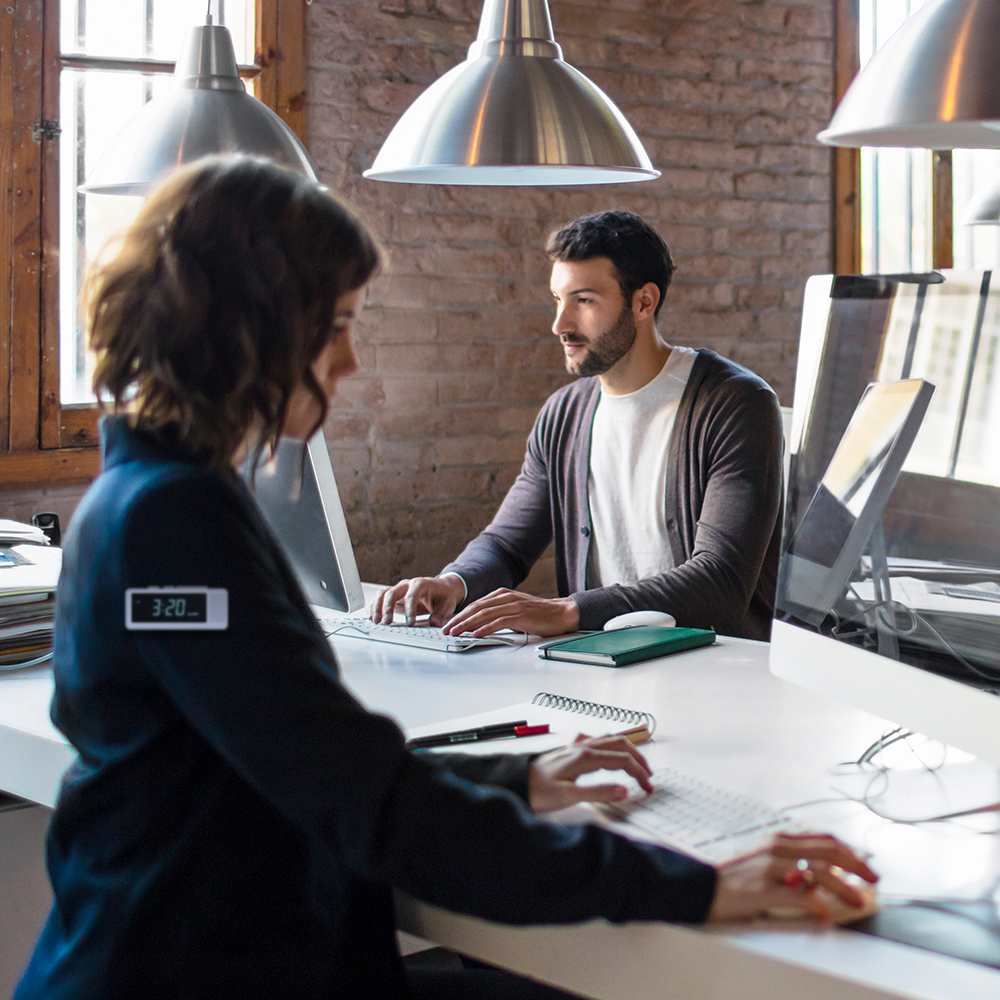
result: 3 h 20 min
